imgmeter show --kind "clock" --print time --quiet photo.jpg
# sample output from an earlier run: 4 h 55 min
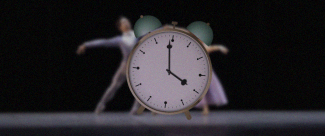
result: 3 h 59 min
